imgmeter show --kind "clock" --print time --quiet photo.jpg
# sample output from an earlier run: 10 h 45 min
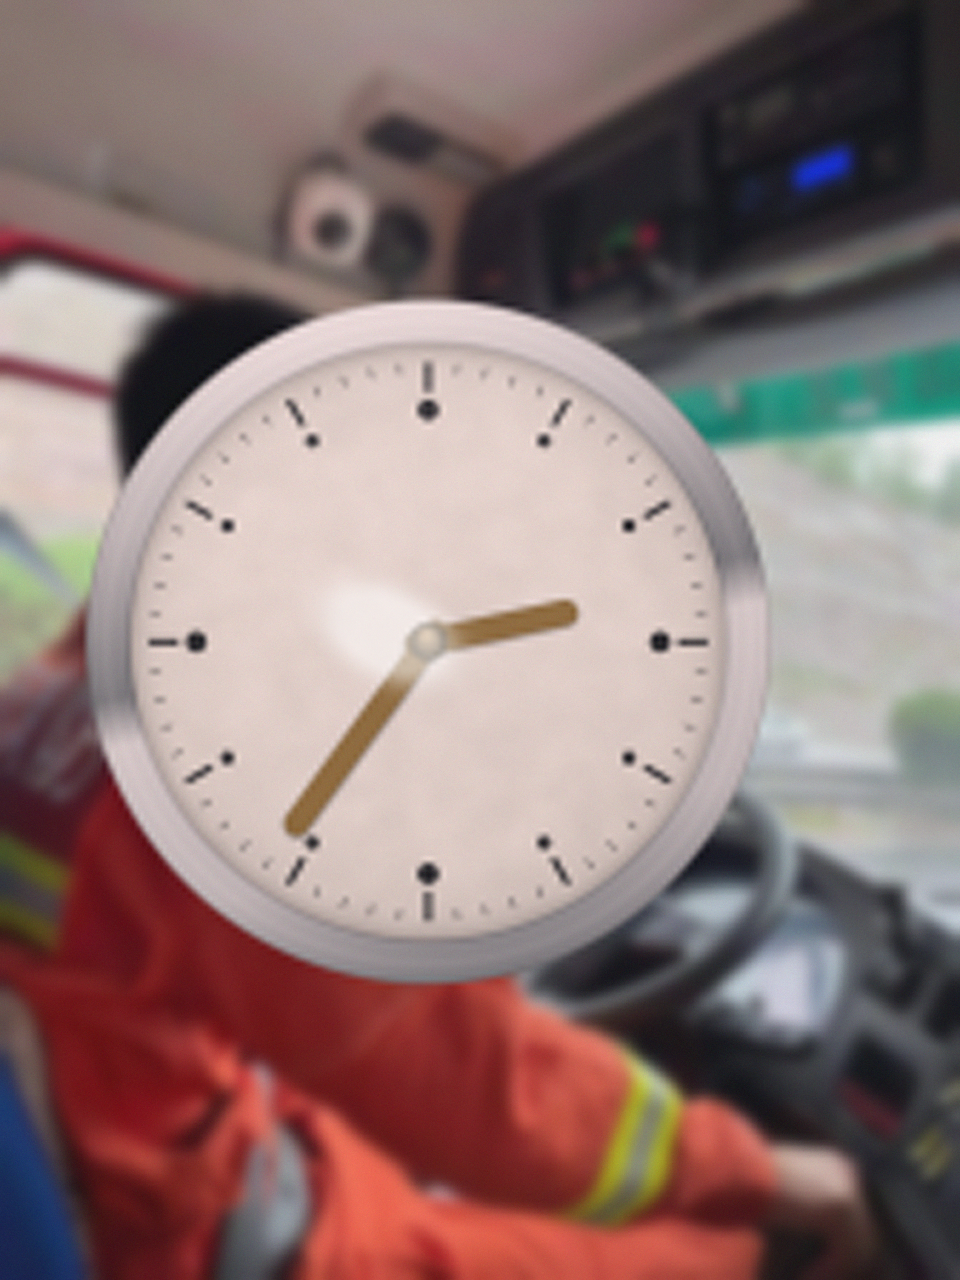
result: 2 h 36 min
